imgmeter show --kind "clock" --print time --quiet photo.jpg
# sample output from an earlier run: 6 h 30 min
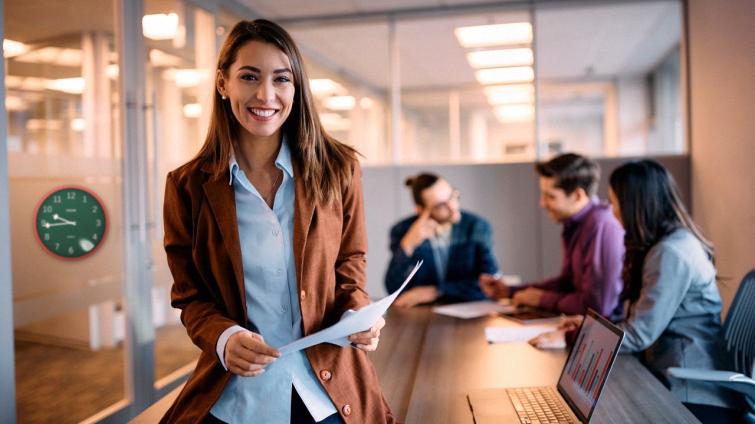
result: 9 h 44 min
